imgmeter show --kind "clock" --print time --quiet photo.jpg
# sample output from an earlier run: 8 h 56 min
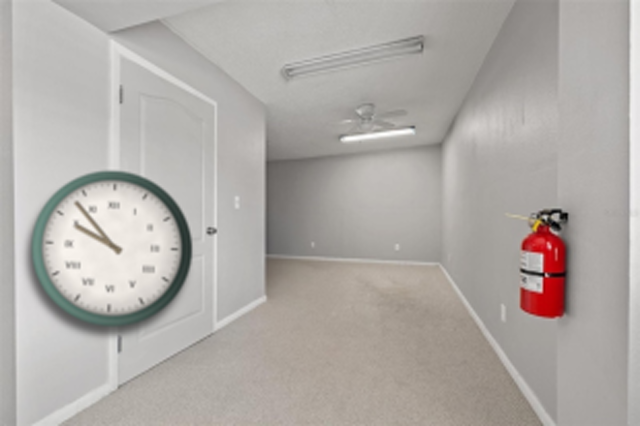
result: 9 h 53 min
